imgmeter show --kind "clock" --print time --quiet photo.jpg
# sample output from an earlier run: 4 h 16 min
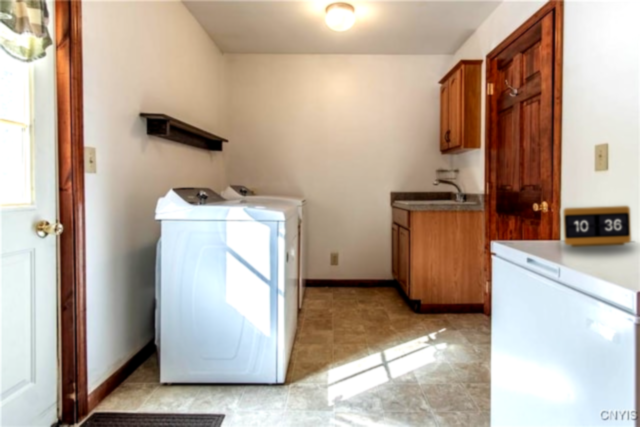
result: 10 h 36 min
